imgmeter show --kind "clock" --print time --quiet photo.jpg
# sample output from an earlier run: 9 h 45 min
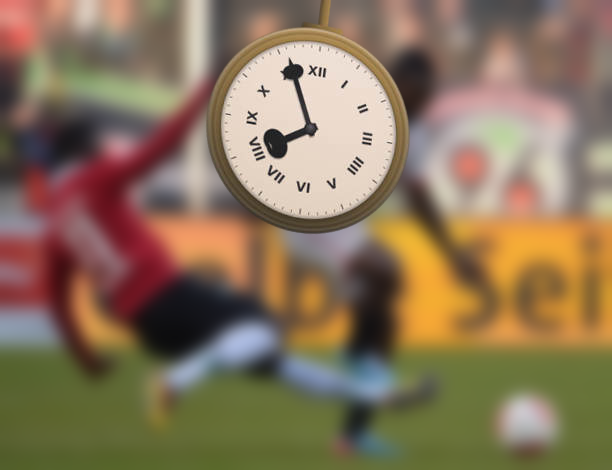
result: 7 h 56 min
